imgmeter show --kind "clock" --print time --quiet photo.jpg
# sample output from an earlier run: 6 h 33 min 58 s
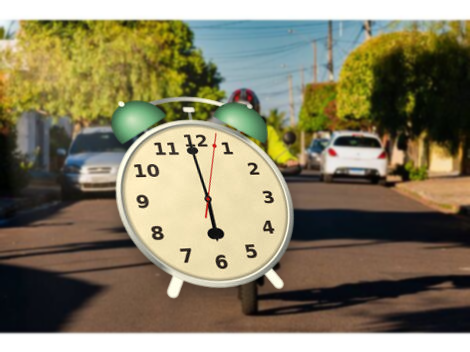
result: 5 h 59 min 03 s
